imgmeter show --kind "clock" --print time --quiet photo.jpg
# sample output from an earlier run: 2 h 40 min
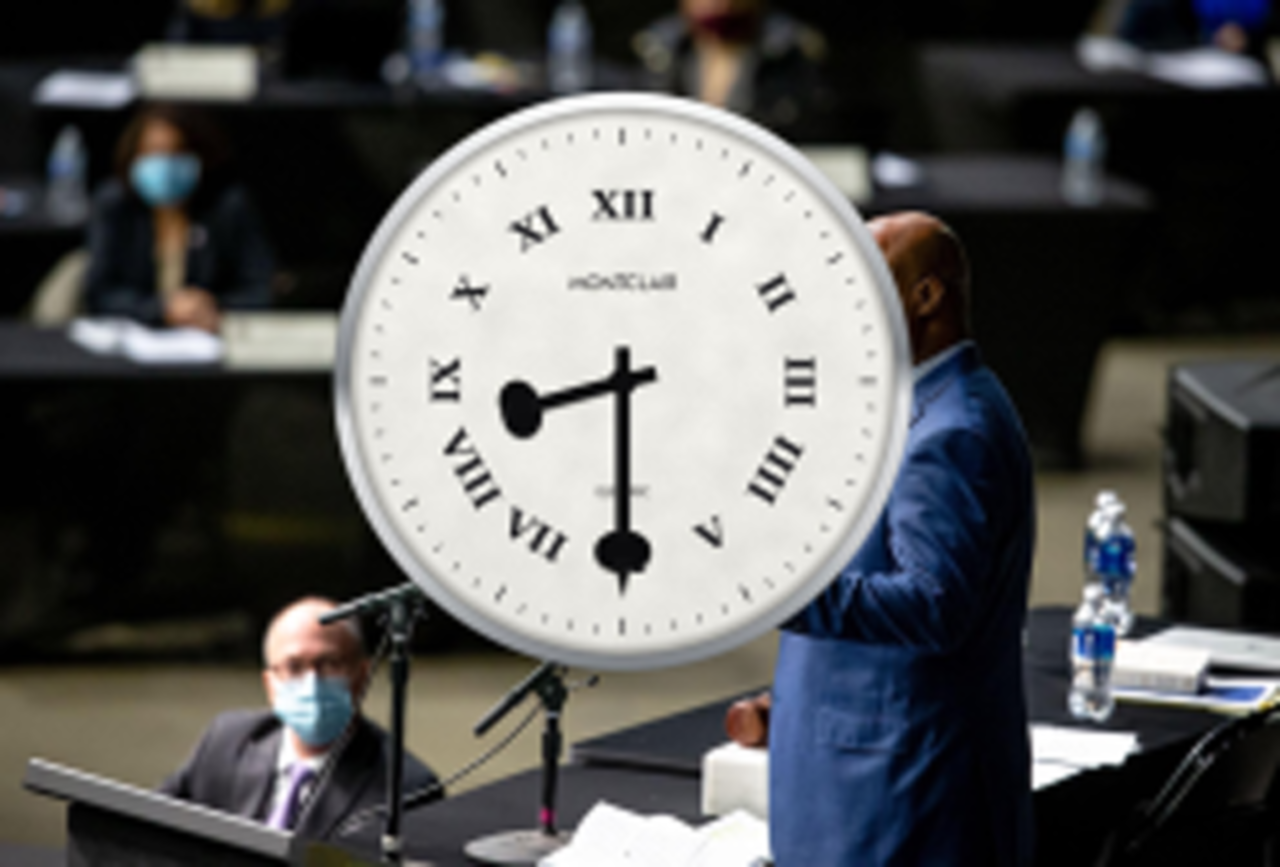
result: 8 h 30 min
